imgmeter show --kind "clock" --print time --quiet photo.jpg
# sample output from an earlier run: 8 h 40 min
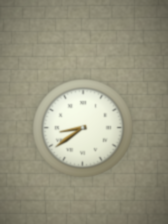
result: 8 h 39 min
